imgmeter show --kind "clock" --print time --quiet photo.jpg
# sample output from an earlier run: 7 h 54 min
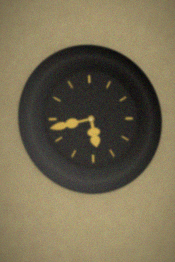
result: 5 h 43 min
